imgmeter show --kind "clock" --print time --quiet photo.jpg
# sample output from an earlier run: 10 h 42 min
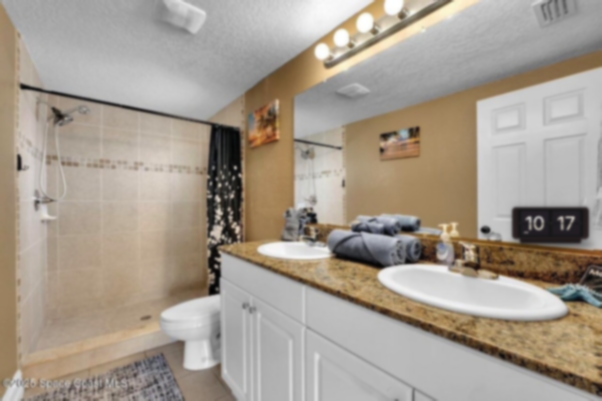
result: 10 h 17 min
